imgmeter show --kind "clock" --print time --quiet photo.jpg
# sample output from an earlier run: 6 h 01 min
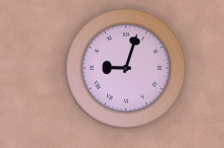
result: 9 h 03 min
